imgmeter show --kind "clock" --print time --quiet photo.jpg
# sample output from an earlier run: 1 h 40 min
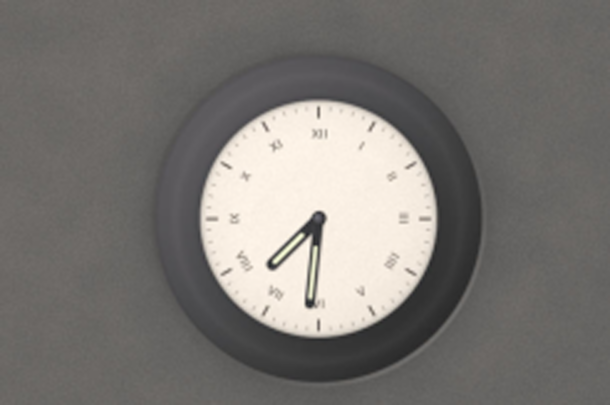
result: 7 h 31 min
